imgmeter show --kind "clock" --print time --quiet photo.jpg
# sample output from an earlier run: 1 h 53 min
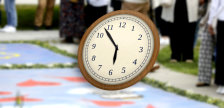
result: 5 h 53 min
